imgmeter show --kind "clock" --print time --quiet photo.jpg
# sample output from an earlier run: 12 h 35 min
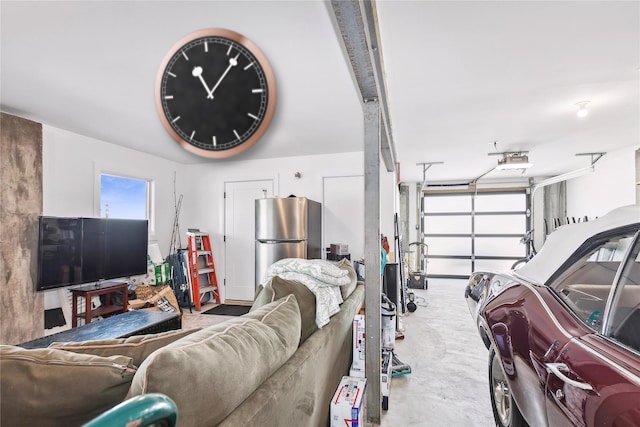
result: 11 h 07 min
